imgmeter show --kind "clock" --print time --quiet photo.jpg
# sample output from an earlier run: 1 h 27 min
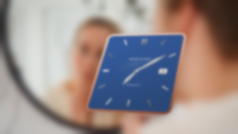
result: 7 h 09 min
